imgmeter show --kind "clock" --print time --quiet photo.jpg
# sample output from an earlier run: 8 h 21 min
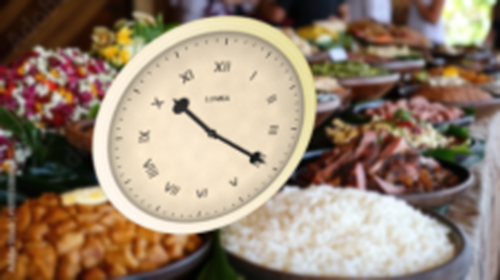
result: 10 h 20 min
